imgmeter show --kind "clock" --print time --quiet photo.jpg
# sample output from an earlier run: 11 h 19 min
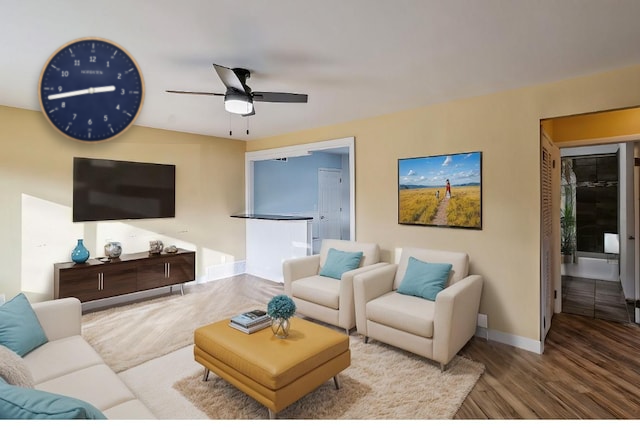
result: 2 h 43 min
